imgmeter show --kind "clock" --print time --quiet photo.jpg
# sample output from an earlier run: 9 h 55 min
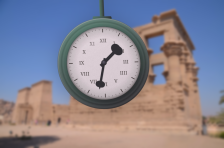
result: 1 h 32 min
